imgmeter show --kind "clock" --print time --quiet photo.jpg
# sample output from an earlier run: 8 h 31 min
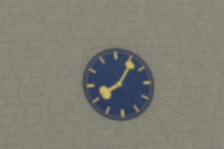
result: 8 h 06 min
